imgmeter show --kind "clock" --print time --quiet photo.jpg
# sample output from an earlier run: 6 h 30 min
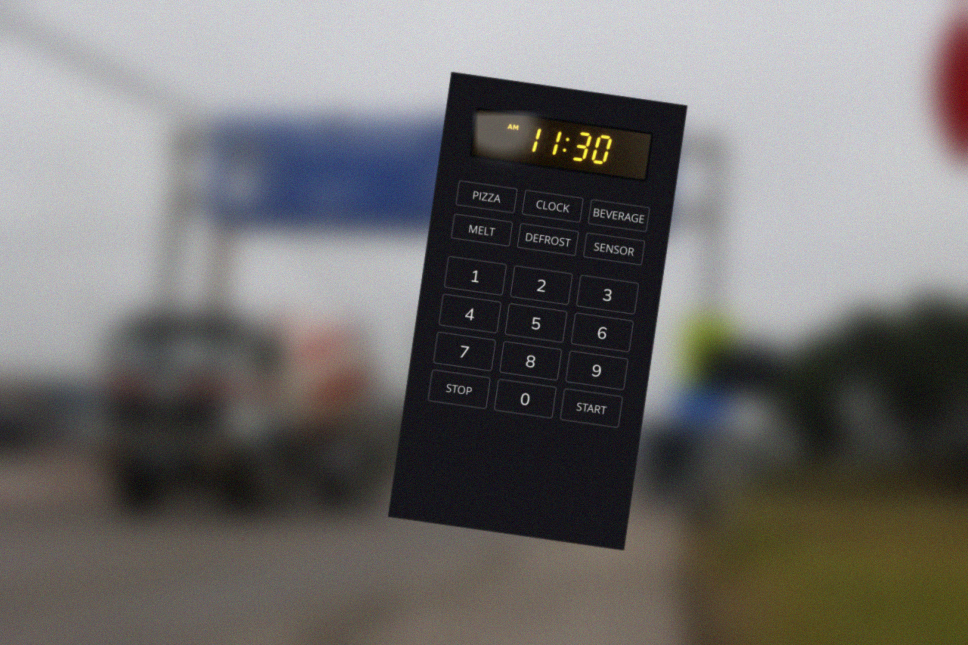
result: 11 h 30 min
